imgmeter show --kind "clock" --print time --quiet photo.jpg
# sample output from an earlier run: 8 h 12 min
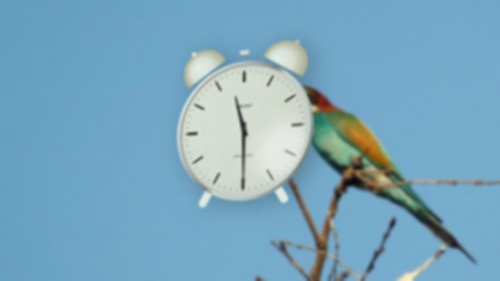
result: 11 h 30 min
